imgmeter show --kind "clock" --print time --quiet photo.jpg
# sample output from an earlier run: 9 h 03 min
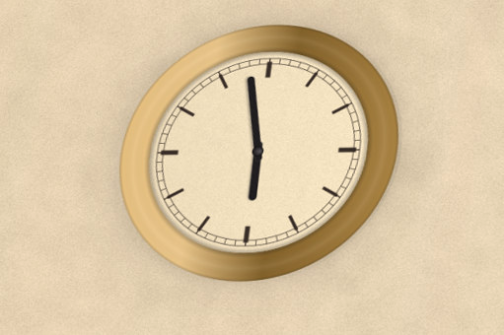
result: 5 h 58 min
